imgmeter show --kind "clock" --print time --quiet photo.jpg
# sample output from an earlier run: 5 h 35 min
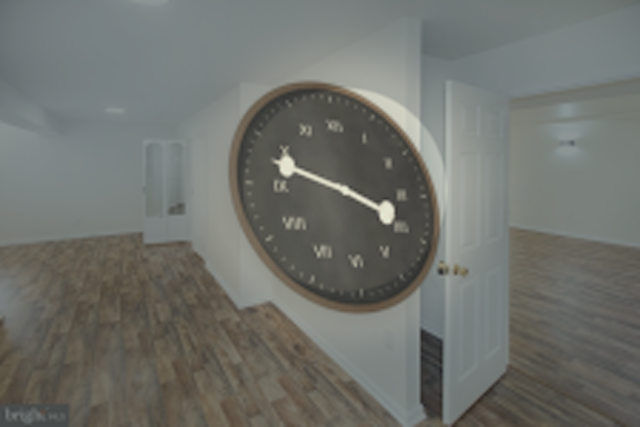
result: 3 h 48 min
